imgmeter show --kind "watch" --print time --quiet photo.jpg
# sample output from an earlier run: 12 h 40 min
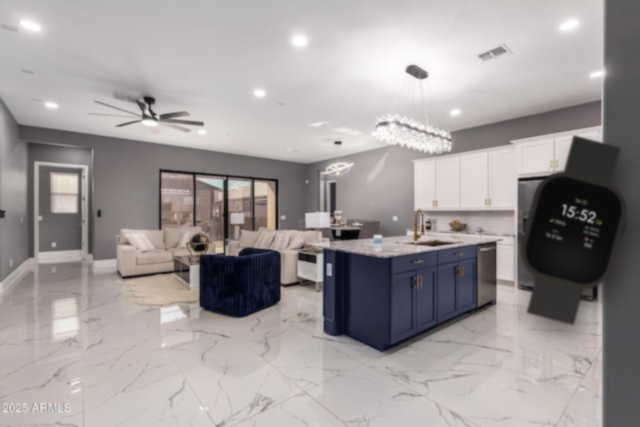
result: 15 h 52 min
